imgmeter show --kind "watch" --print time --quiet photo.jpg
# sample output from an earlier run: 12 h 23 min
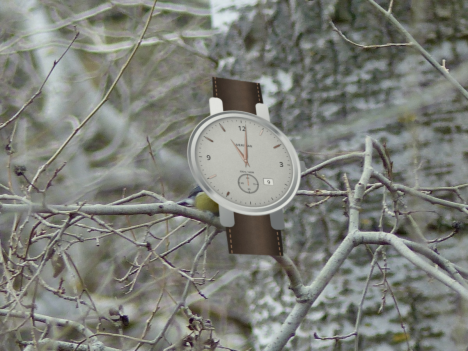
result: 11 h 01 min
